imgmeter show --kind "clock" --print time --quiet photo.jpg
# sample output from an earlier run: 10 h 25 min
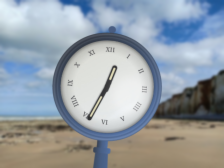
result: 12 h 34 min
